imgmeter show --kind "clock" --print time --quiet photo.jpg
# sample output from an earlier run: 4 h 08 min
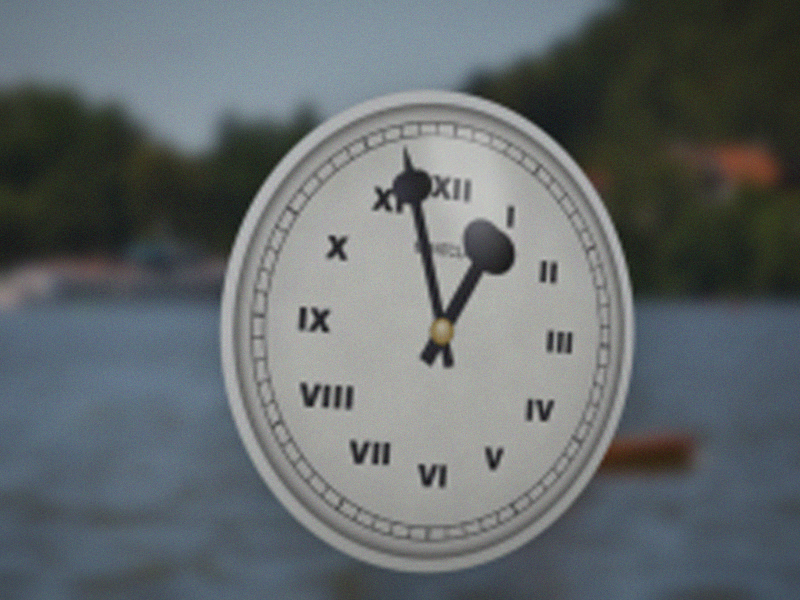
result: 12 h 57 min
